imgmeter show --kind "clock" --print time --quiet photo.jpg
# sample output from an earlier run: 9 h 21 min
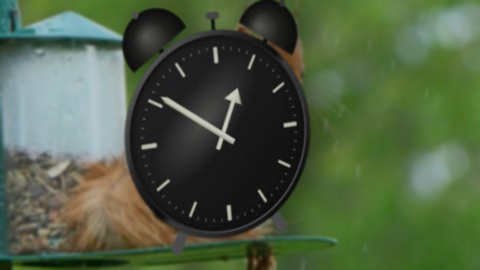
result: 12 h 51 min
